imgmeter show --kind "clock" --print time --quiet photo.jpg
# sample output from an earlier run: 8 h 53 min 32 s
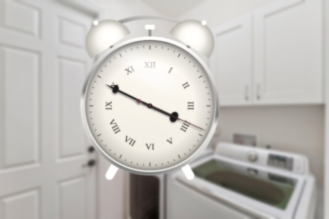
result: 3 h 49 min 19 s
